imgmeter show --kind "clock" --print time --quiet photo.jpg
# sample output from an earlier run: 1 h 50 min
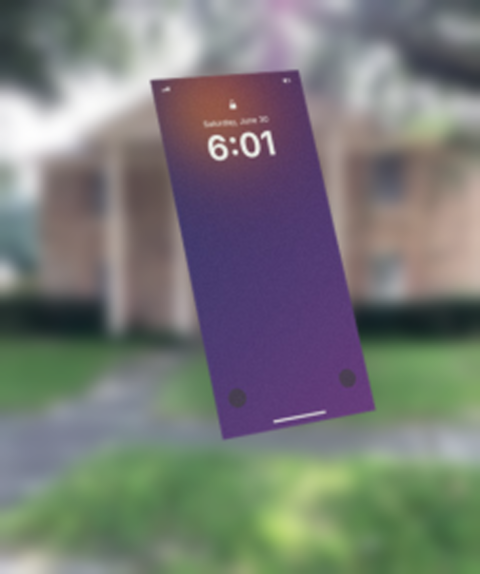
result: 6 h 01 min
